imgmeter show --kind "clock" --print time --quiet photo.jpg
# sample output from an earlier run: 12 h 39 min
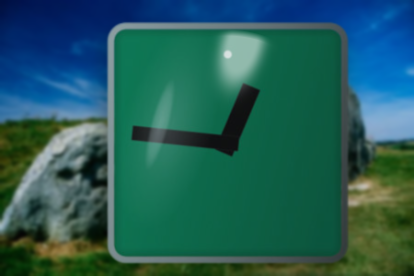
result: 12 h 46 min
